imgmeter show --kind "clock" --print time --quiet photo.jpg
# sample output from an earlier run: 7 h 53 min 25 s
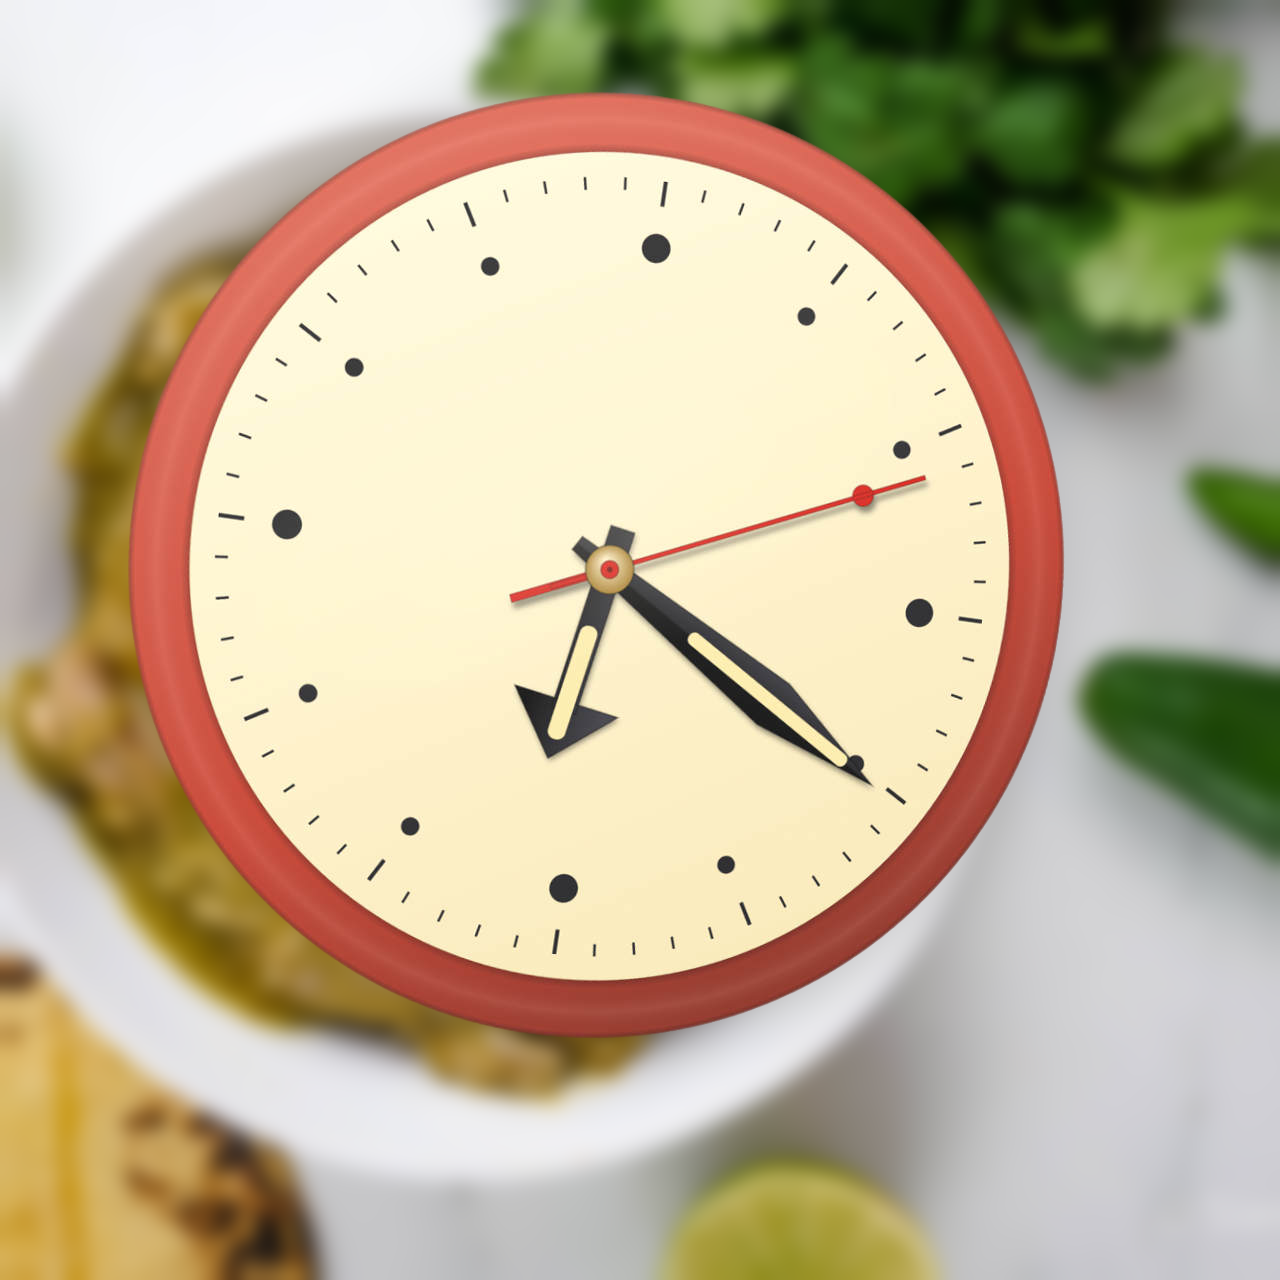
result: 6 h 20 min 11 s
